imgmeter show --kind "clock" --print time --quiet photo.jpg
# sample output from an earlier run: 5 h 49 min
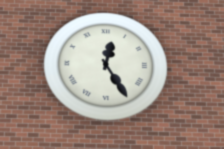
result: 12 h 25 min
